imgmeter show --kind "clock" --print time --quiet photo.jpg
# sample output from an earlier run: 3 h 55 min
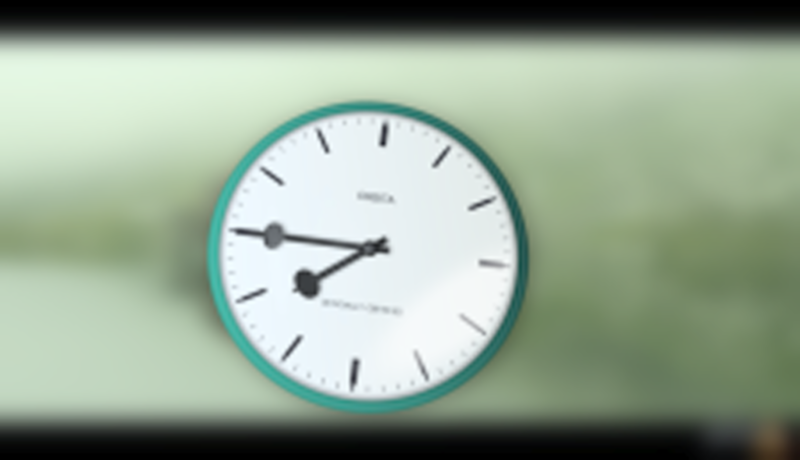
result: 7 h 45 min
